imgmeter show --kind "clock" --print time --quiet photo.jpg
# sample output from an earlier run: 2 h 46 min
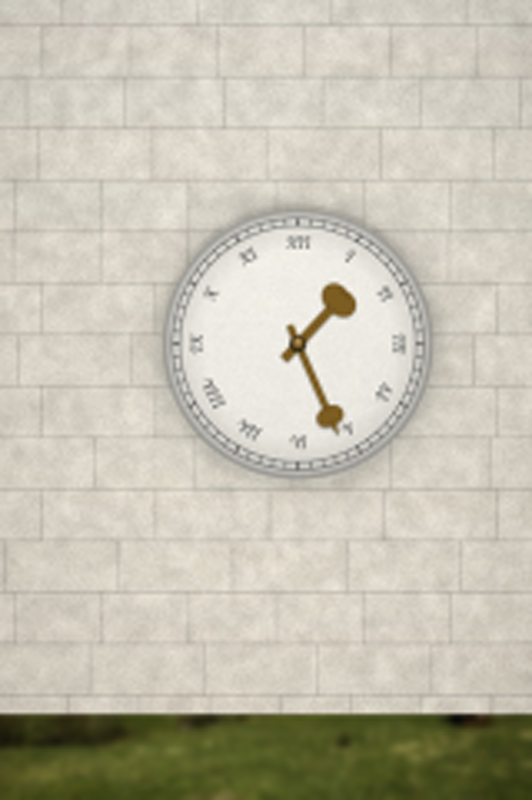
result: 1 h 26 min
